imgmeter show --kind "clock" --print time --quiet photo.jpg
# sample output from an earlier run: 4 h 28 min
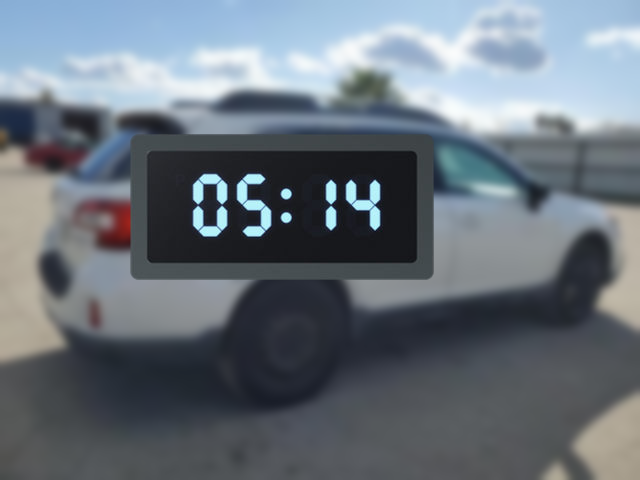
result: 5 h 14 min
